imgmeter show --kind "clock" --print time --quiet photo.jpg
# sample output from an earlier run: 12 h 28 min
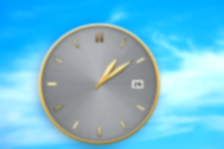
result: 1 h 09 min
